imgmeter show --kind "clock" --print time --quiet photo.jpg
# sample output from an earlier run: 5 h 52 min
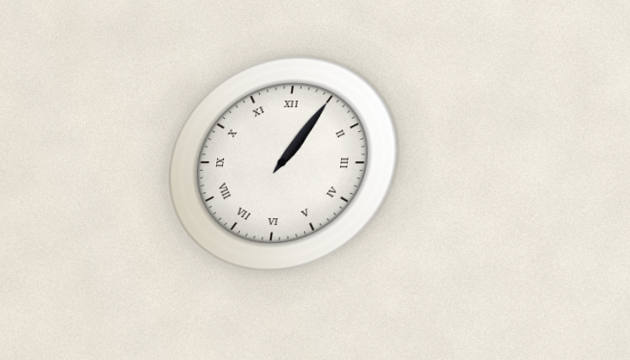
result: 1 h 05 min
